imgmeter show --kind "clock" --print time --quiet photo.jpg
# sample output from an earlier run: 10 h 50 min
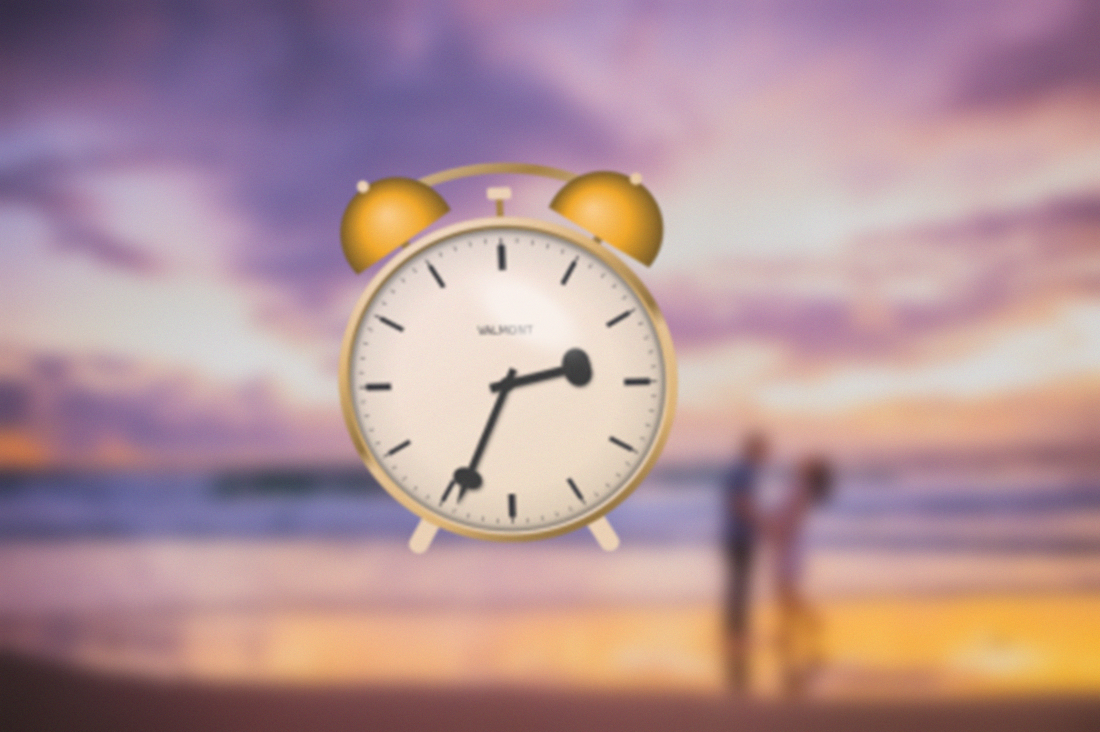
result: 2 h 34 min
